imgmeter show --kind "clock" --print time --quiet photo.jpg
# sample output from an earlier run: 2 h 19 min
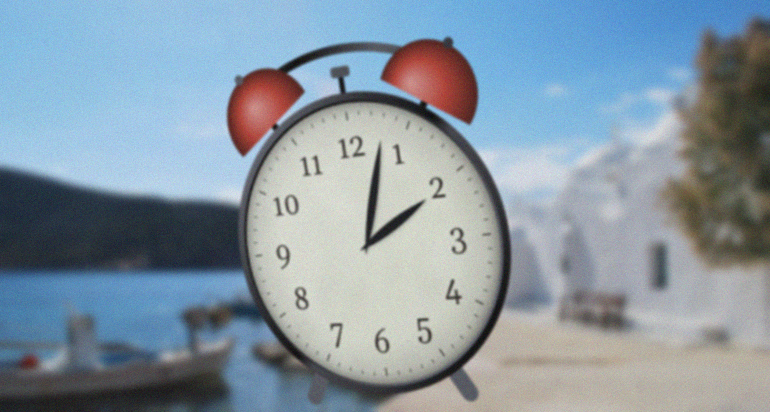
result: 2 h 03 min
